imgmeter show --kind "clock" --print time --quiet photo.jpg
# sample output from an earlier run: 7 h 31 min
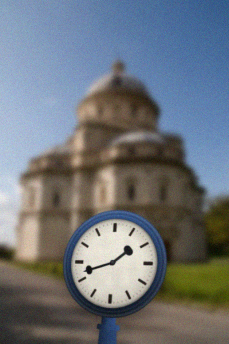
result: 1 h 42 min
